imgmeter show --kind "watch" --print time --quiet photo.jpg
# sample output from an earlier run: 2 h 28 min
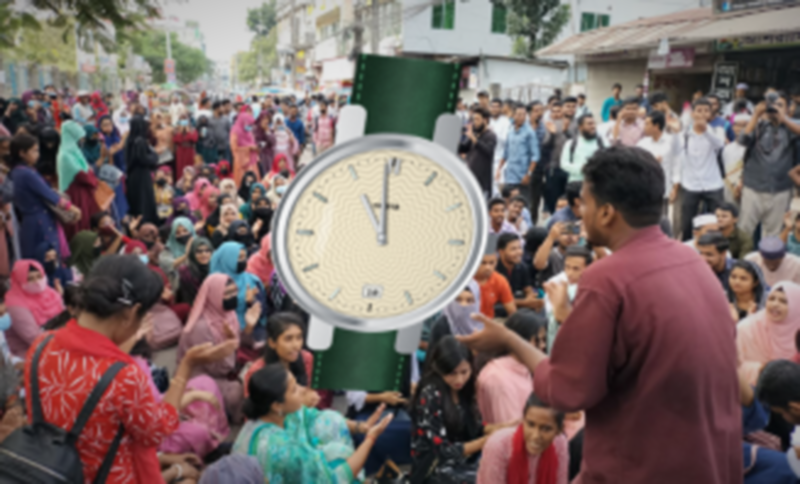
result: 10 h 59 min
